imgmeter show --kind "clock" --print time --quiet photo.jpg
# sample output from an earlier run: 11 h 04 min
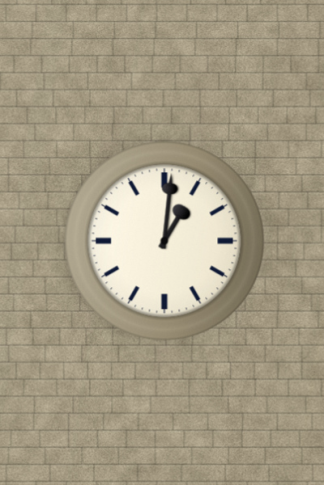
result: 1 h 01 min
